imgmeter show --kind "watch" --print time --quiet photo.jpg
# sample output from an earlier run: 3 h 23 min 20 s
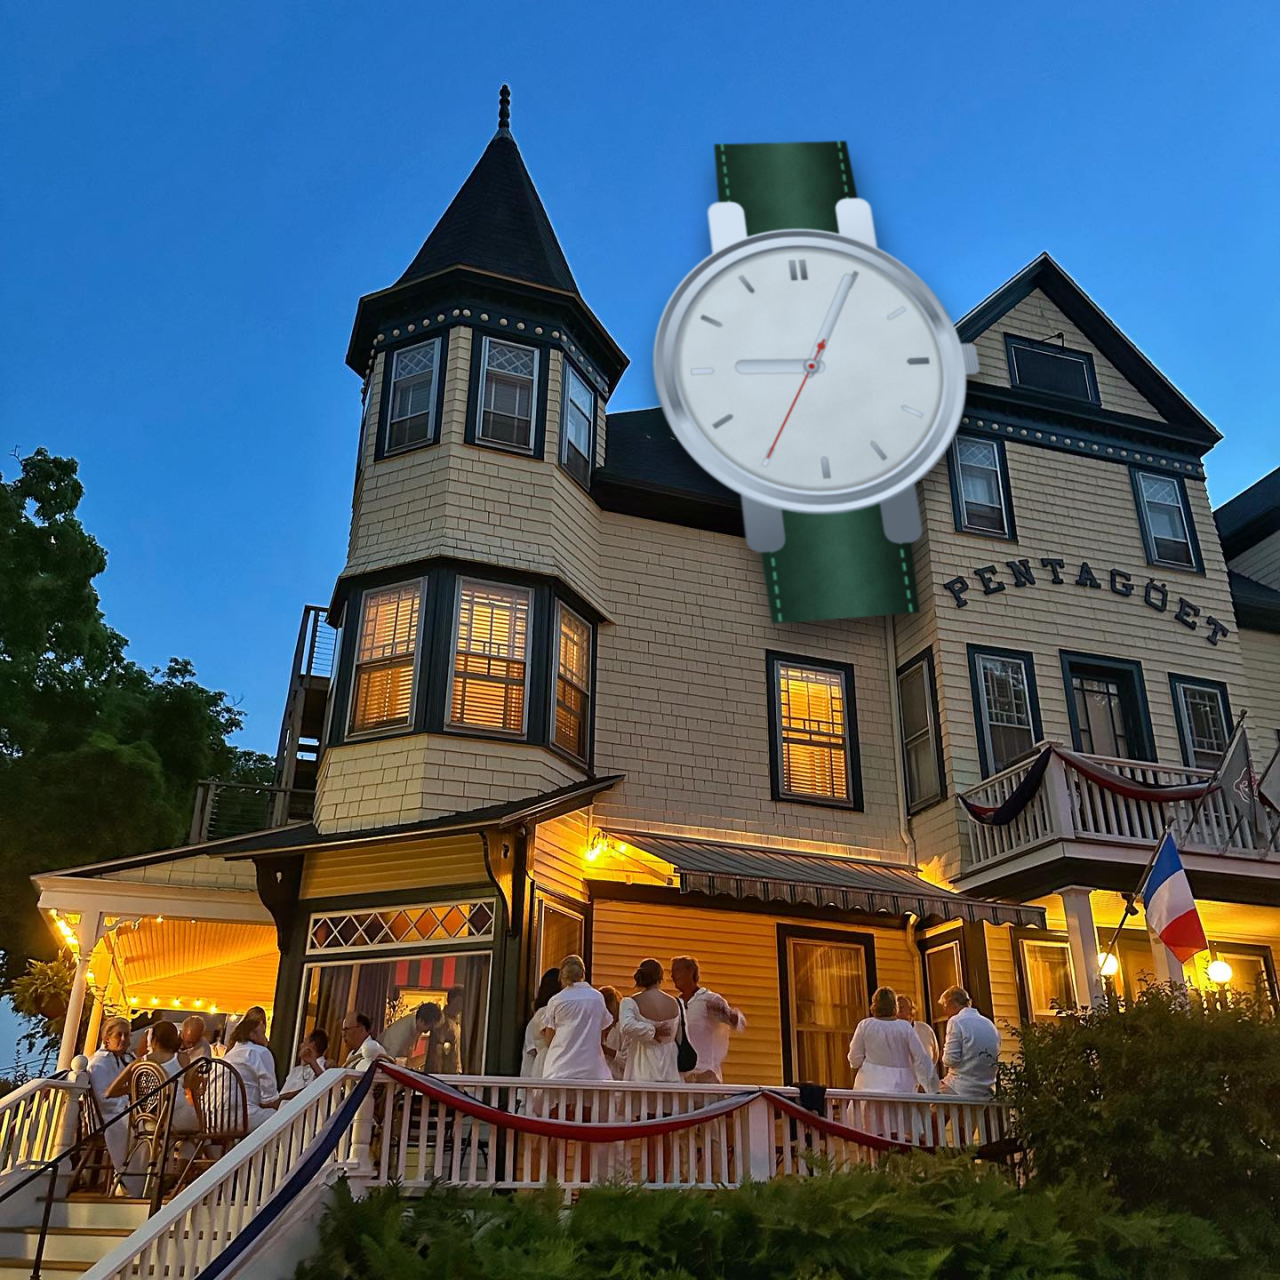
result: 9 h 04 min 35 s
